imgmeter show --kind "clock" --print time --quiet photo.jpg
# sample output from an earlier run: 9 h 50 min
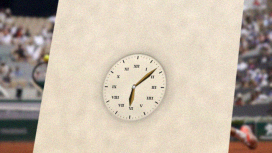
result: 6 h 08 min
